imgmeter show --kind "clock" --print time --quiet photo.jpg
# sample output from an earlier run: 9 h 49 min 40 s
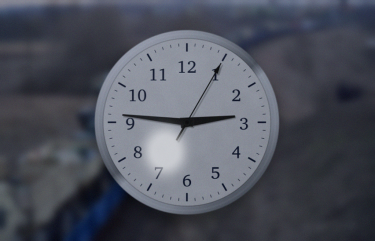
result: 2 h 46 min 05 s
